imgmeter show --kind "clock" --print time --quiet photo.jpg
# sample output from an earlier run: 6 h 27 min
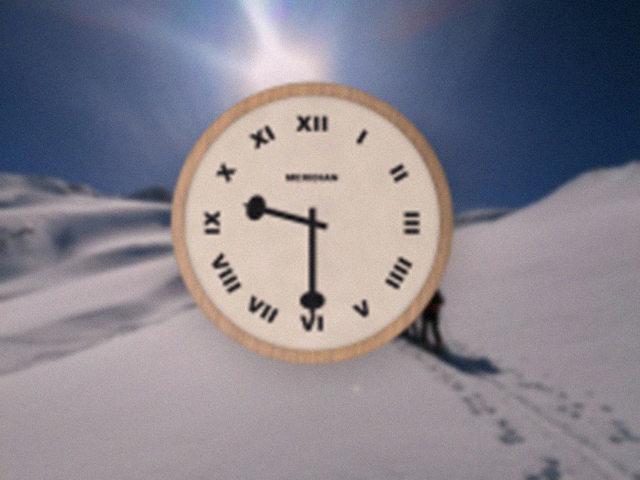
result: 9 h 30 min
